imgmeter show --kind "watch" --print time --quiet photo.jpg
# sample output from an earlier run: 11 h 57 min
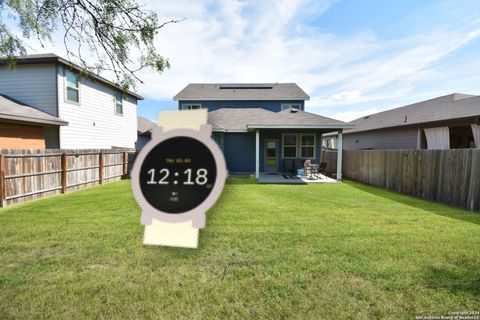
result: 12 h 18 min
